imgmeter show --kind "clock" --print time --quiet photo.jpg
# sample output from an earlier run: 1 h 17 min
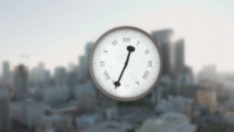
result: 12 h 34 min
